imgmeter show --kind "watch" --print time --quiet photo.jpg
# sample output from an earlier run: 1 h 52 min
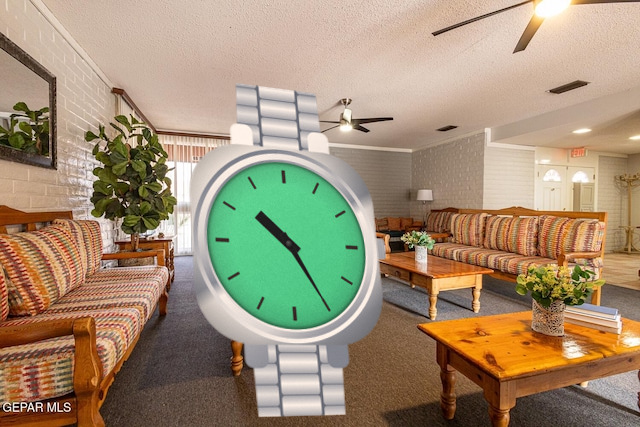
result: 10 h 25 min
